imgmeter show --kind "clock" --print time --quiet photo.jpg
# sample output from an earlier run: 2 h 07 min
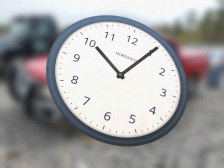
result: 10 h 05 min
